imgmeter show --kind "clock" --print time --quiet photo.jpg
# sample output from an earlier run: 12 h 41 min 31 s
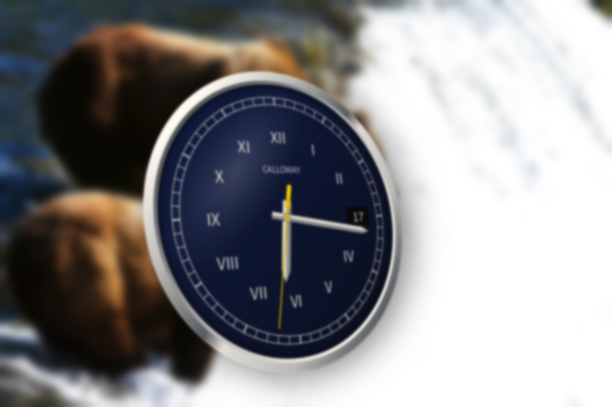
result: 6 h 16 min 32 s
